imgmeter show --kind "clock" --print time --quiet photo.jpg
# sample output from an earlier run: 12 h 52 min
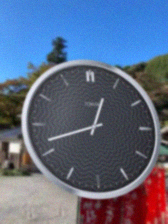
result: 12 h 42 min
